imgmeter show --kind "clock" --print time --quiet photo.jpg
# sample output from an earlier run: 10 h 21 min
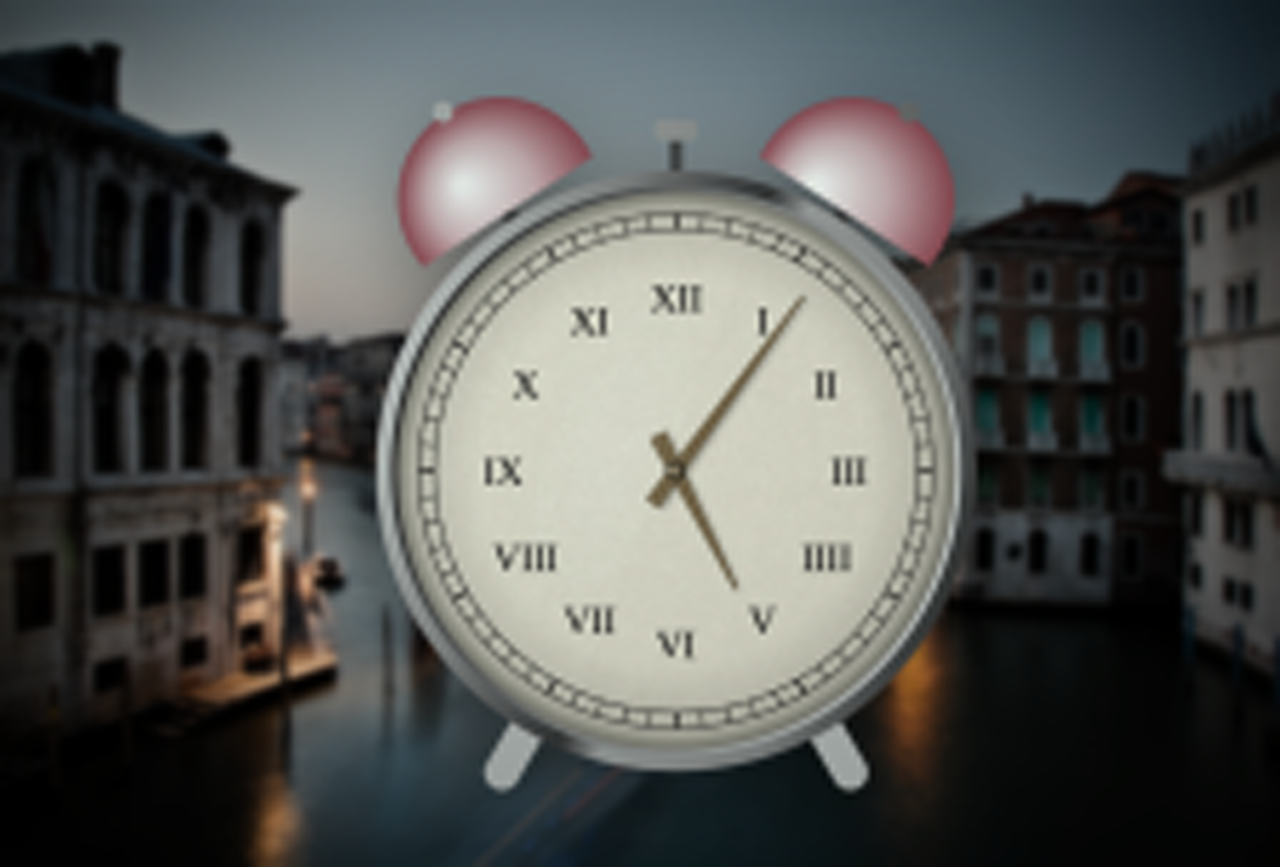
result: 5 h 06 min
